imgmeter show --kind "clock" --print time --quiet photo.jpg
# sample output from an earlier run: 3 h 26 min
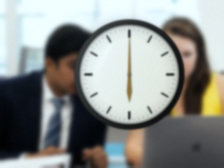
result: 6 h 00 min
